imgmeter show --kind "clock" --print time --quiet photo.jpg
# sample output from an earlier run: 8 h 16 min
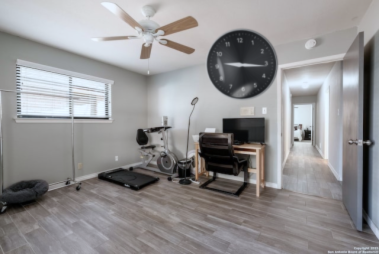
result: 9 h 16 min
